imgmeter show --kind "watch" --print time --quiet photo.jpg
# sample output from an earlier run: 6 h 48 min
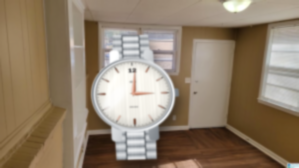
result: 3 h 01 min
